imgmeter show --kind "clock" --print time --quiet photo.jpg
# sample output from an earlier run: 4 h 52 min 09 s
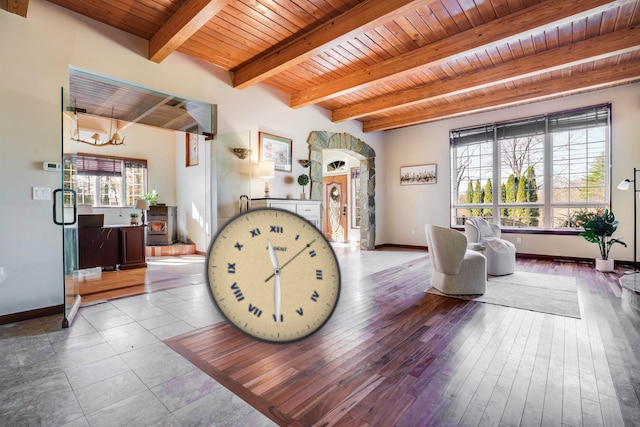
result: 11 h 30 min 08 s
